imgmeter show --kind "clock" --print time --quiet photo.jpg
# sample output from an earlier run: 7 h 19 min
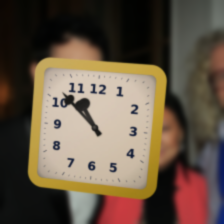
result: 10 h 52 min
